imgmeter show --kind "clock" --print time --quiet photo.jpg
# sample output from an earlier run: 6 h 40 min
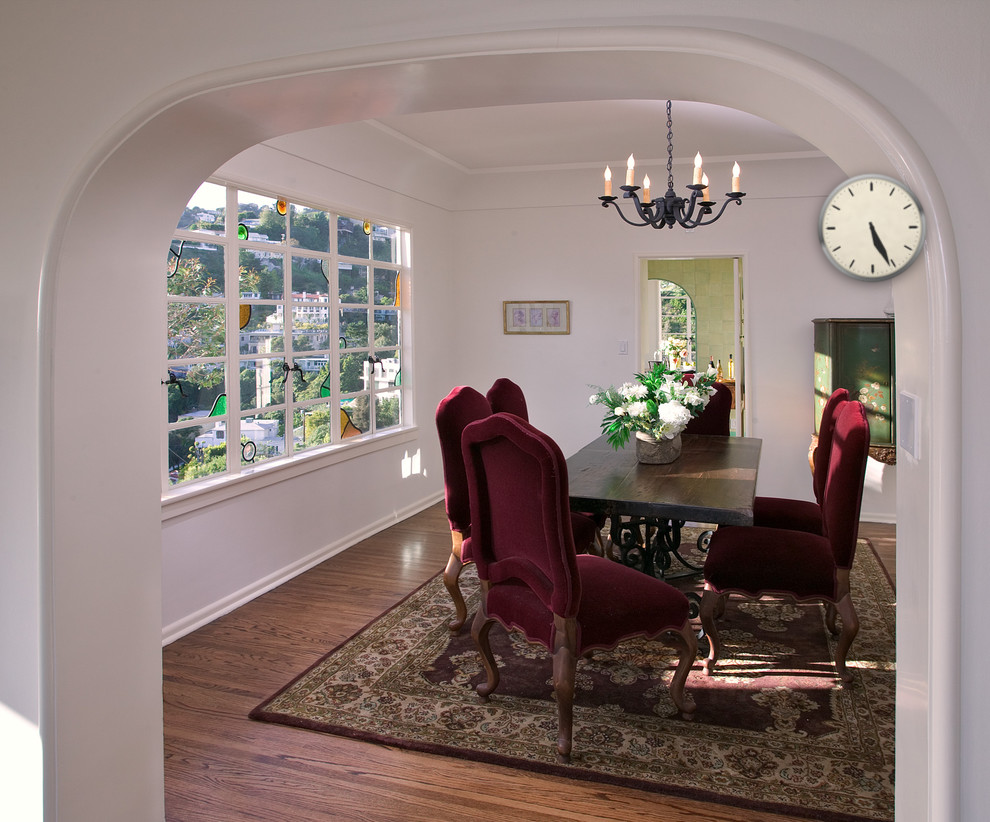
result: 5 h 26 min
